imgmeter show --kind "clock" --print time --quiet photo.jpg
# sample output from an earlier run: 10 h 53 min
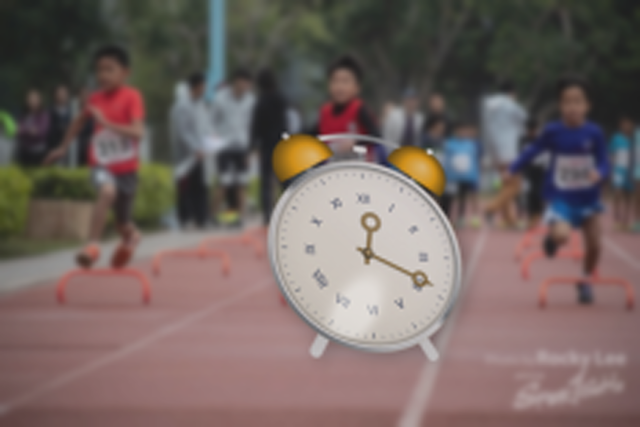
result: 12 h 19 min
